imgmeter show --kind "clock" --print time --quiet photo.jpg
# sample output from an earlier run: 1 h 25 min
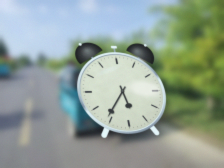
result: 5 h 36 min
